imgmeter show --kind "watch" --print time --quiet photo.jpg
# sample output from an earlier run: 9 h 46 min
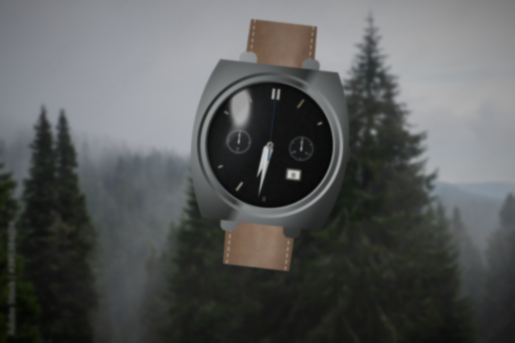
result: 6 h 31 min
